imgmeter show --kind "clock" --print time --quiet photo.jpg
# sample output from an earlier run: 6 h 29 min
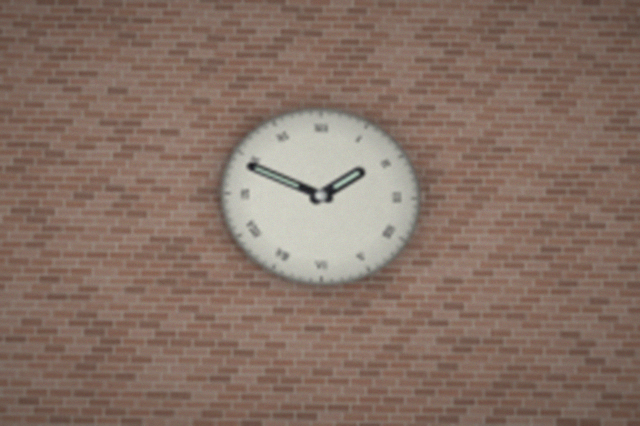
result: 1 h 49 min
